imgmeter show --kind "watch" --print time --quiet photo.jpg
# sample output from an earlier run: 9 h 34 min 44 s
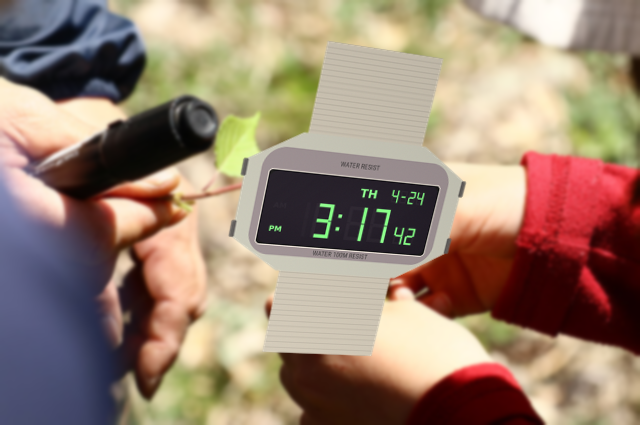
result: 3 h 17 min 42 s
